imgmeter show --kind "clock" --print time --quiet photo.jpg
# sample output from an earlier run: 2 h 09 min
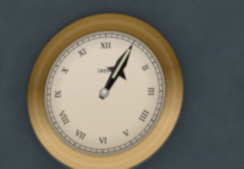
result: 1 h 05 min
